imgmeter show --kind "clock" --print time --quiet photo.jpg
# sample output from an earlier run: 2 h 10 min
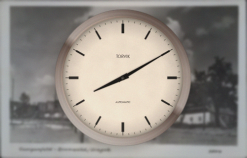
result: 8 h 10 min
